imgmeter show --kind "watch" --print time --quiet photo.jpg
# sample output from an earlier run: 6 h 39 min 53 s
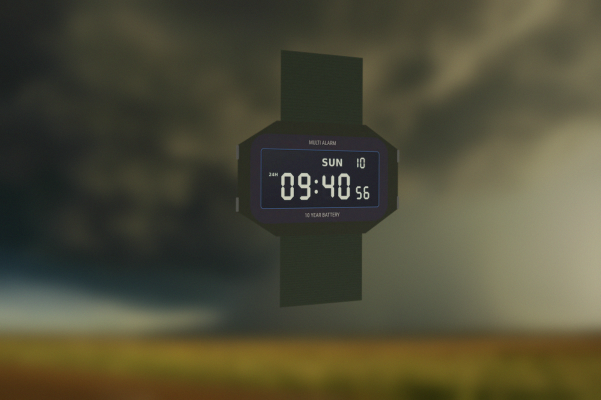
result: 9 h 40 min 56 s
